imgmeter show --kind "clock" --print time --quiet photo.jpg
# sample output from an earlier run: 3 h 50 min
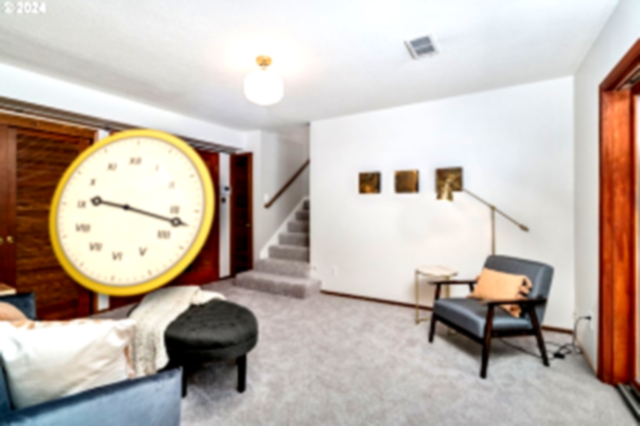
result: 9 h 17 min
